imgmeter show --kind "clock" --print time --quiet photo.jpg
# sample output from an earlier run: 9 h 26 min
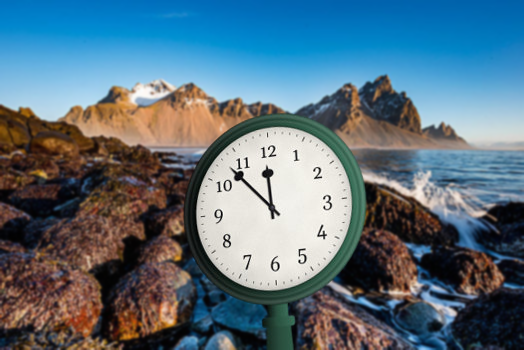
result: 11 h 53 min
